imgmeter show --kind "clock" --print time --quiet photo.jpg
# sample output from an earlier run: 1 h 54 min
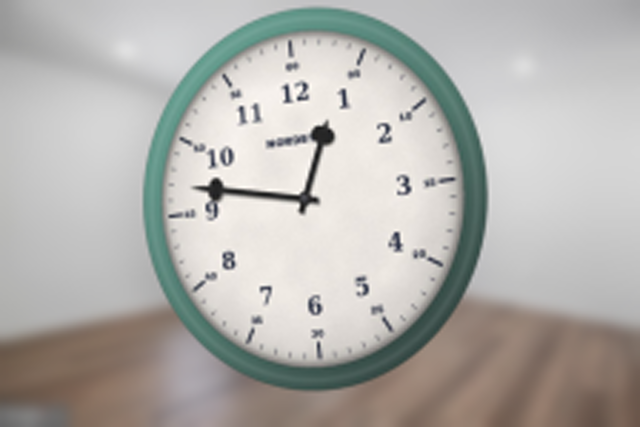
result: 12 h 47 min
